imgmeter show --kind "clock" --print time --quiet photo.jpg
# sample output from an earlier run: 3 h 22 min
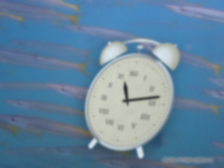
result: 11 h 13 min
